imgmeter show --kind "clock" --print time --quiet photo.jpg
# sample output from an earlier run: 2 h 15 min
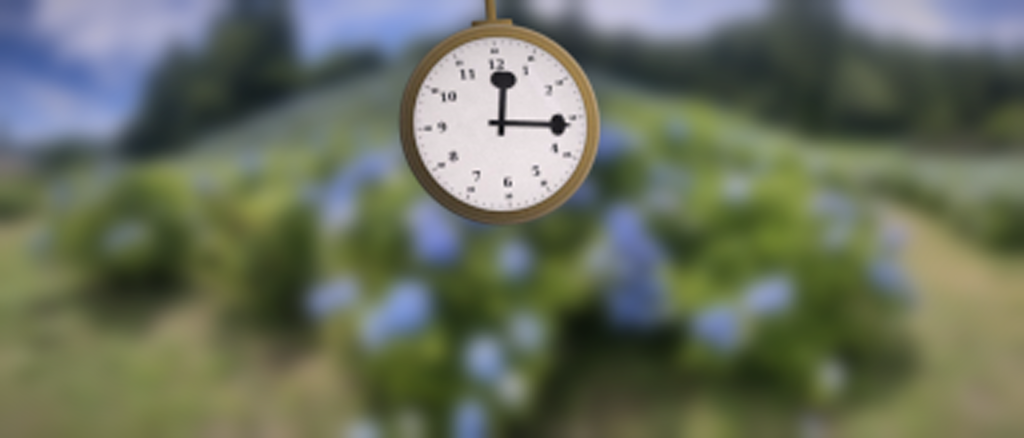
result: 12 h 16 min
